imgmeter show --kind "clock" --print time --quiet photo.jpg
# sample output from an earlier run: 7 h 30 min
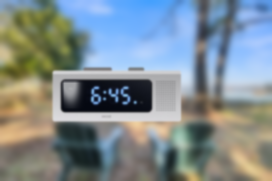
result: 6 h 45 min
